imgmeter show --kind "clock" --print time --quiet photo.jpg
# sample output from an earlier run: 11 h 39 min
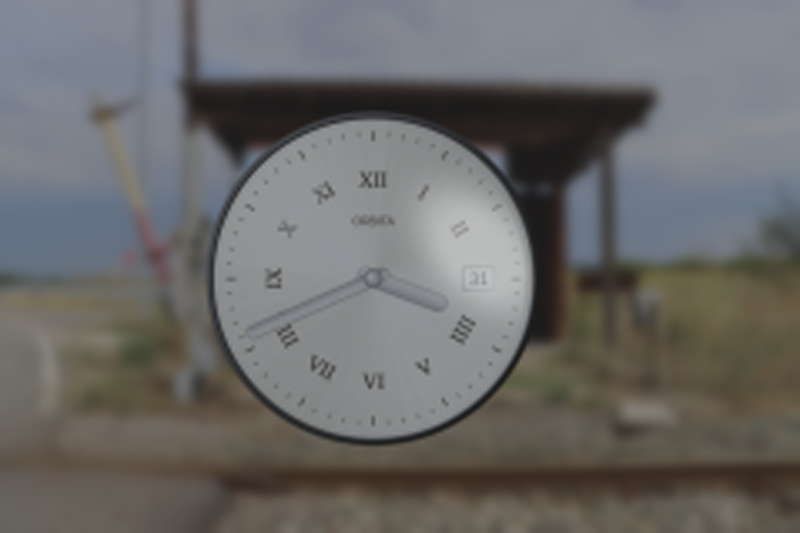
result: 3 h 41 min
